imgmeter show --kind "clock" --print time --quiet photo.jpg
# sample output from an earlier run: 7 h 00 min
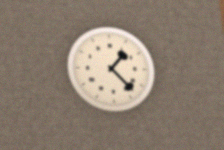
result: 1 h 23 min
